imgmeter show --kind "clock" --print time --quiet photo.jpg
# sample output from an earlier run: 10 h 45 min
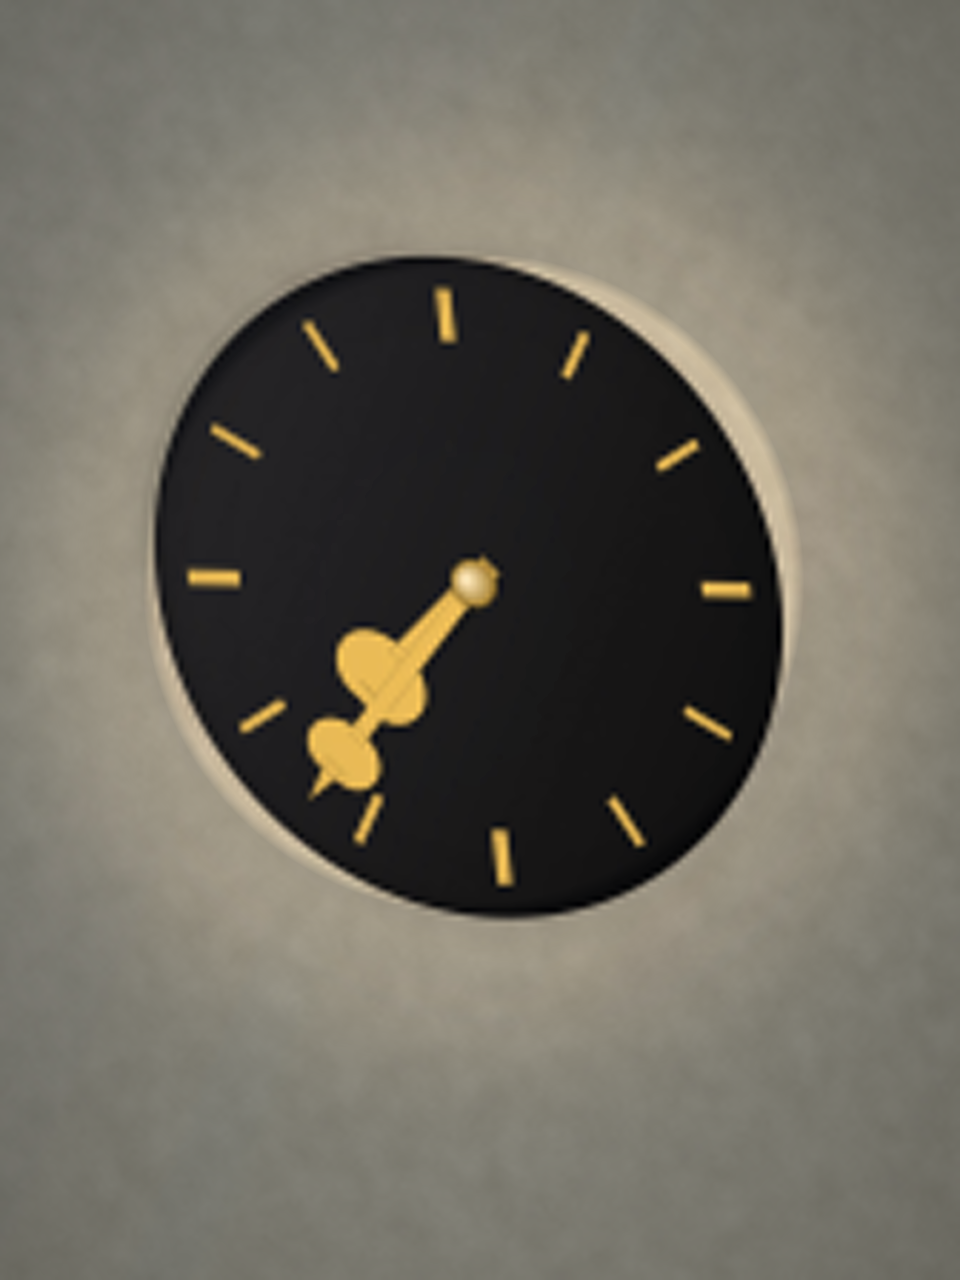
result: 7 h 37 min
